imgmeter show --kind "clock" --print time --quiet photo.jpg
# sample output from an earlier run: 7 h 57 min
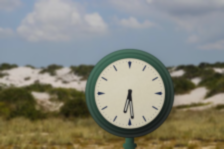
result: 6 h 29 min
